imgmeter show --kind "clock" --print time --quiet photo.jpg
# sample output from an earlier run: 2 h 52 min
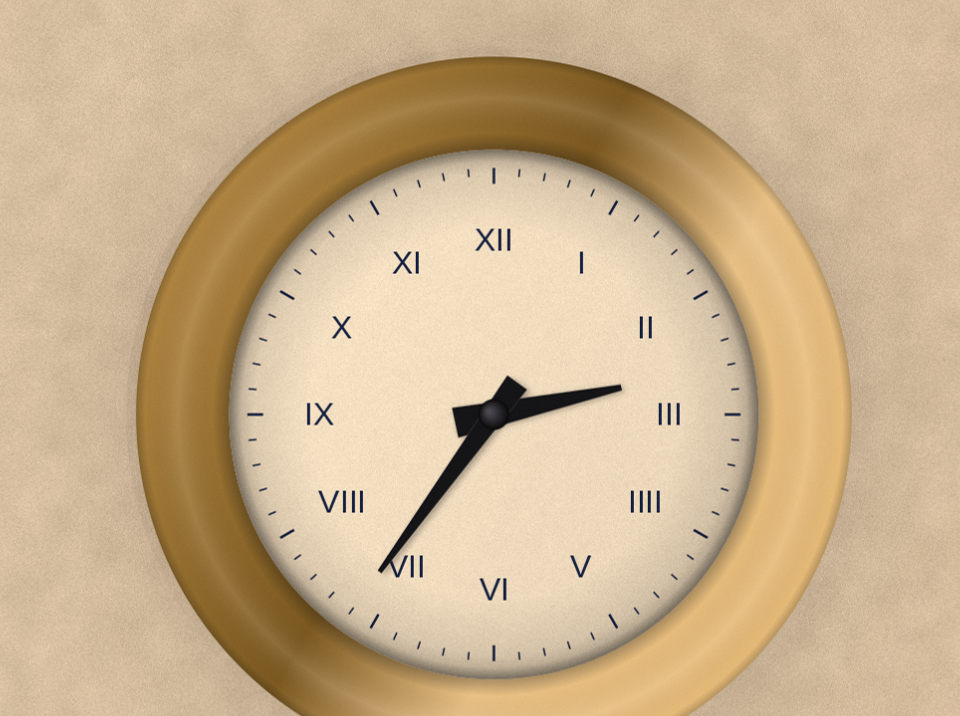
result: 2 h 36 min
